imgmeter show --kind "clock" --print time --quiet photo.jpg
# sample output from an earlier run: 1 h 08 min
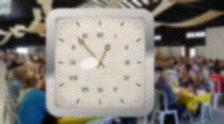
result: 12 h 53 min
